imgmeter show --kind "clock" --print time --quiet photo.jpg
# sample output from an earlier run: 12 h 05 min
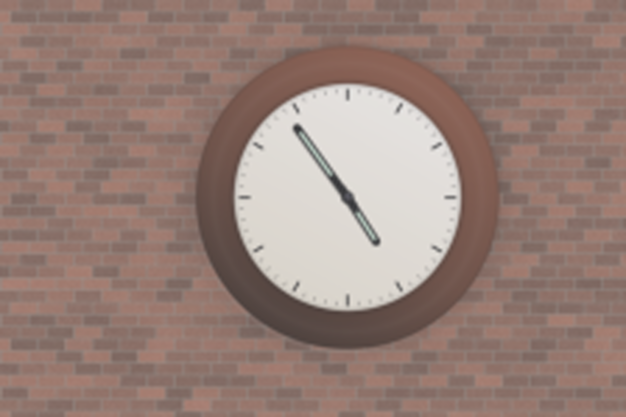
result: 4 h 54 min
